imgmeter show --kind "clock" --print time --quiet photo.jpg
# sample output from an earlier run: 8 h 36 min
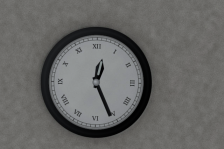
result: 12 h 26 min
